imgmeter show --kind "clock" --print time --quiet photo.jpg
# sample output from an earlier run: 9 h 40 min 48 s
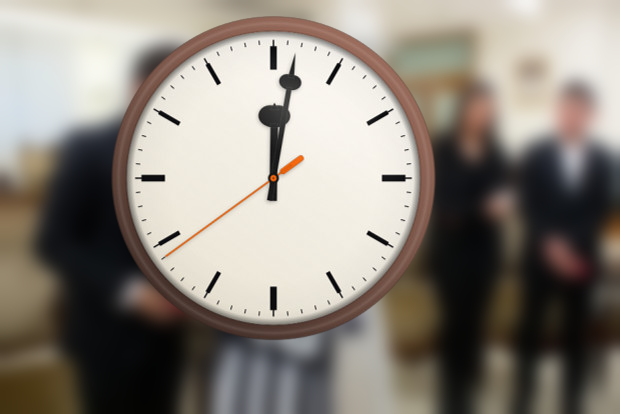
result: 12 h 01 min 39 s
